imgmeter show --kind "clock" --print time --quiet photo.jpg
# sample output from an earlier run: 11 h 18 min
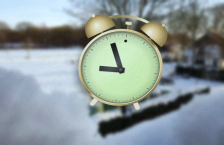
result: 8 h 56 min
